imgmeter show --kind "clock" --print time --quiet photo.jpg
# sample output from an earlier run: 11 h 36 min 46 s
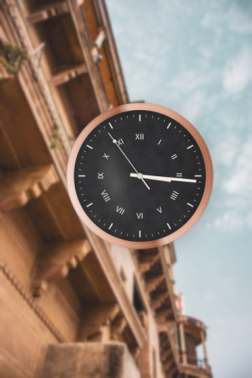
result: 3 h 15 min 54 s
